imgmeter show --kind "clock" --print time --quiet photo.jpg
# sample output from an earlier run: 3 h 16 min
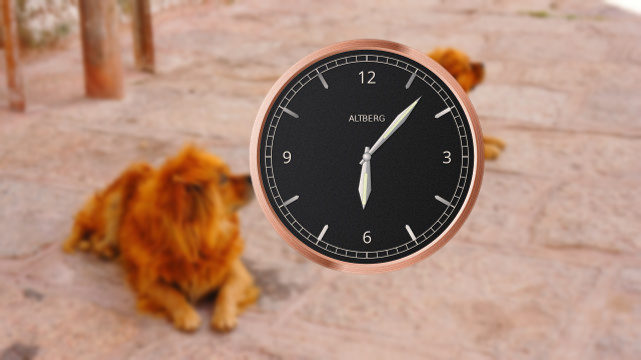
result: 6 h 07 min
